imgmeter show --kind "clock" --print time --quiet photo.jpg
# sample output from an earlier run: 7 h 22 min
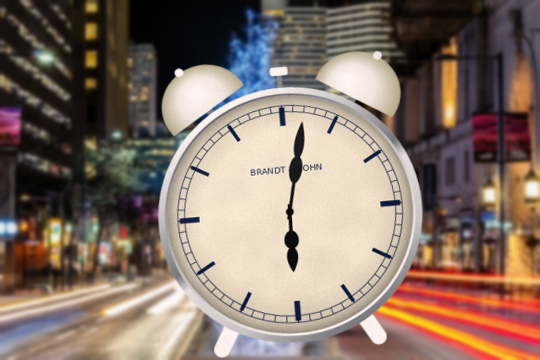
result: 6 h 02 min
